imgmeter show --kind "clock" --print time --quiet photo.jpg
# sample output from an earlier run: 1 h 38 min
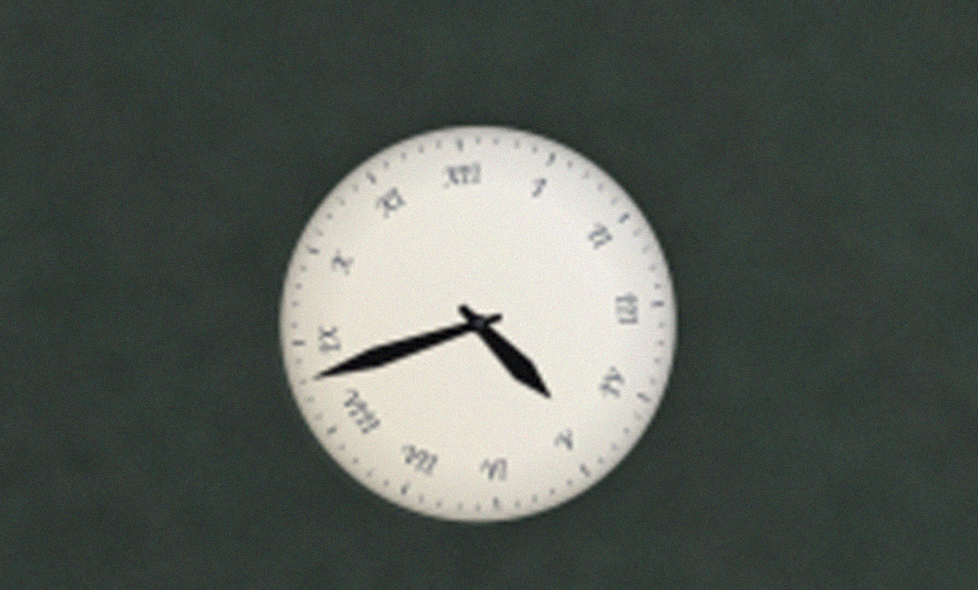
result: 4 h 43 min
